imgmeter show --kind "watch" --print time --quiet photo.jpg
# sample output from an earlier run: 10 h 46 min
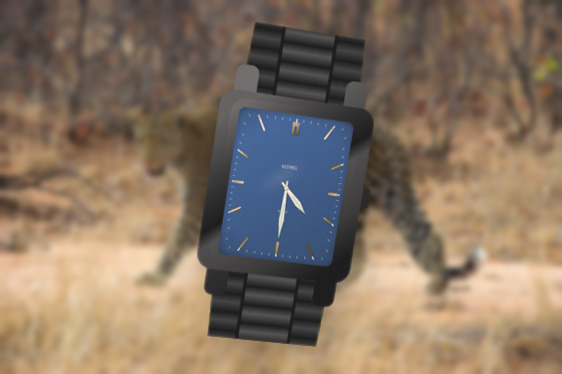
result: 4 h 30 min
